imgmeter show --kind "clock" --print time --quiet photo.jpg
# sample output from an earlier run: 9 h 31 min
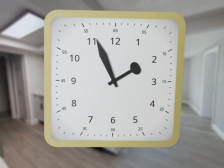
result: 1 h 56 min
